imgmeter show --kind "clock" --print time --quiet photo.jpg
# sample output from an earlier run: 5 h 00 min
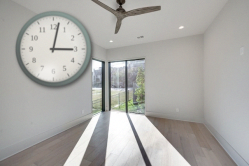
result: 3 h 02 min
